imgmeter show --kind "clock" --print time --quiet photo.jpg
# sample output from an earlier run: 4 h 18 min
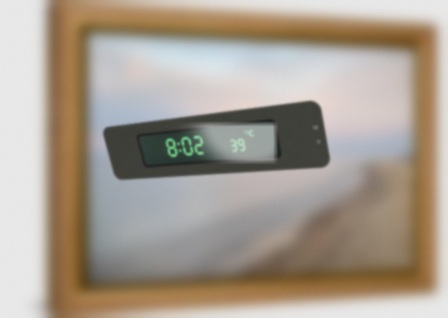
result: 8 h 02 min
